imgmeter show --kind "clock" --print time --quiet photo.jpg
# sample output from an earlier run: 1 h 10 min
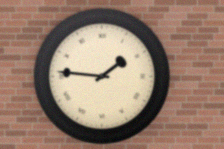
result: 1 h 46 min
